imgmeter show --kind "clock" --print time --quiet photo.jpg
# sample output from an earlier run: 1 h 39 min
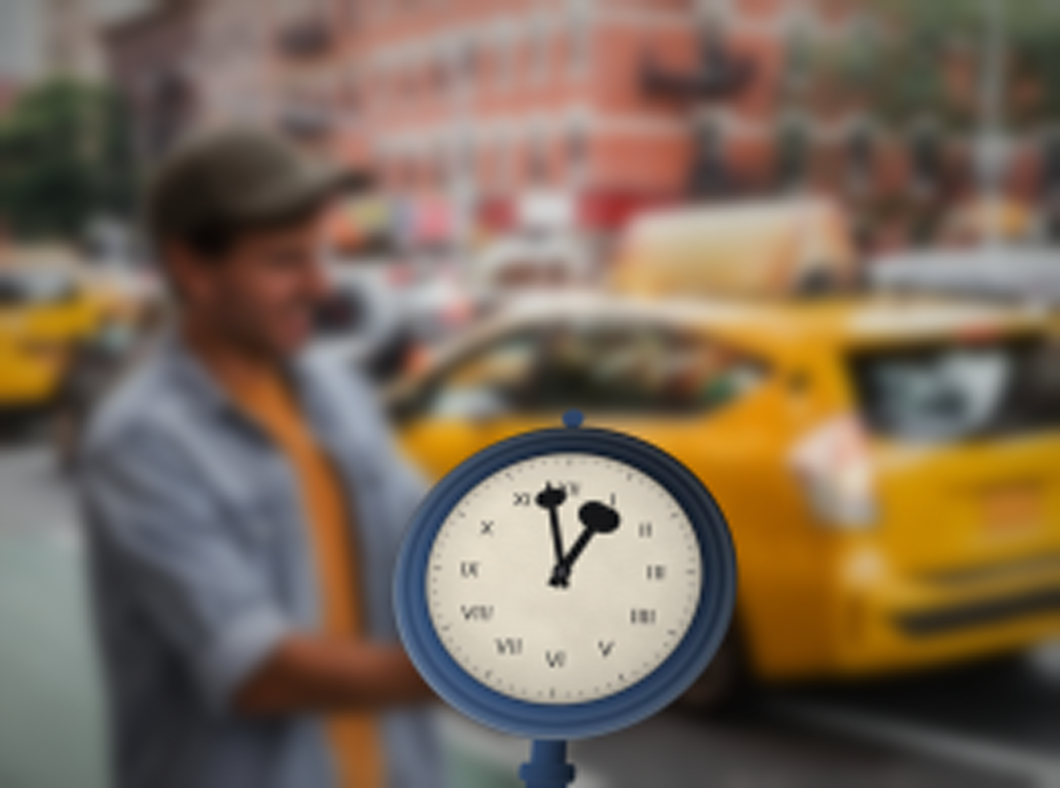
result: 12 h 58 min
